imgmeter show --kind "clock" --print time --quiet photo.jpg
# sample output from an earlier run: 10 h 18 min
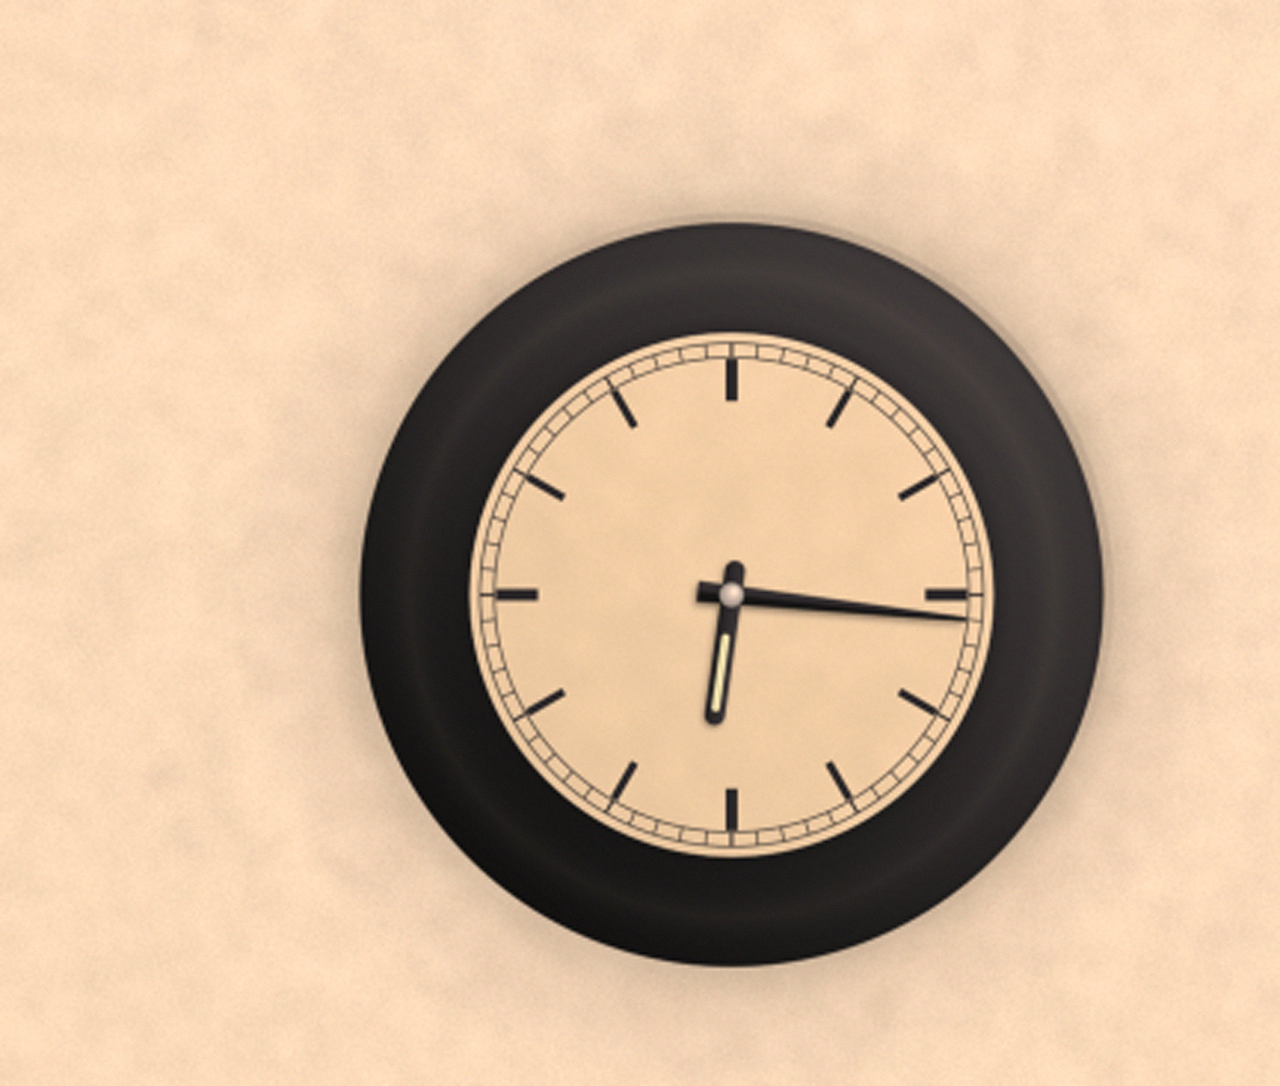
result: 6 h 16 min
